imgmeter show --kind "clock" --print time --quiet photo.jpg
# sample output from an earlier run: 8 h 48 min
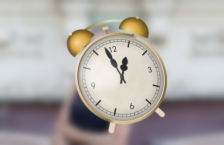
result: 12 h 58 min
